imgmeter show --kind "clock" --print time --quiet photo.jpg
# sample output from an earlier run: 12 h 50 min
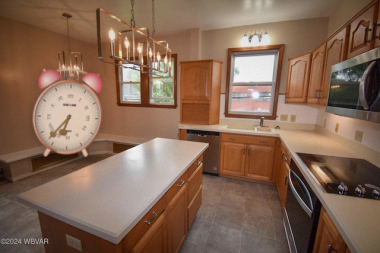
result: 6 h 37 min
